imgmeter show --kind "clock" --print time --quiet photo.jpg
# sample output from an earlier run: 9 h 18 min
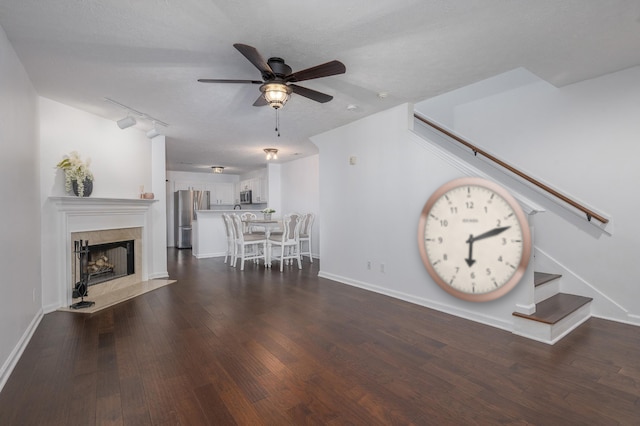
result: 6 h 12 min
